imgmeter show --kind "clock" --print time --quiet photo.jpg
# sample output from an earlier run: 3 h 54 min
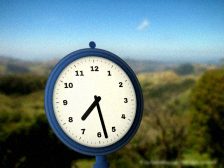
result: 7 h 28 min
